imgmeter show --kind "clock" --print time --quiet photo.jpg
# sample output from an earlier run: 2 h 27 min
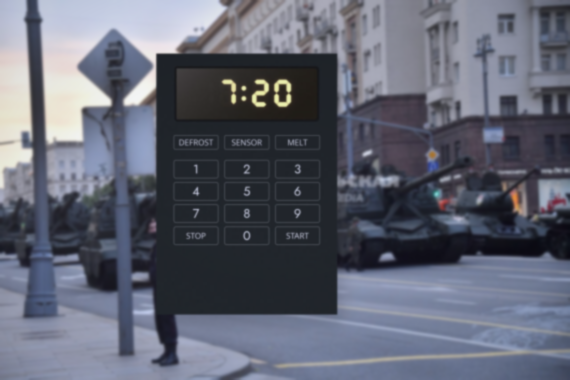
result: 7 h 20 min
